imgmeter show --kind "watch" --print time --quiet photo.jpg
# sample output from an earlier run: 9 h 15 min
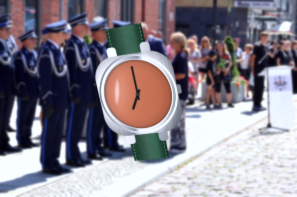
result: 7 h 00 min
